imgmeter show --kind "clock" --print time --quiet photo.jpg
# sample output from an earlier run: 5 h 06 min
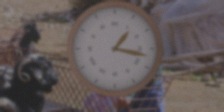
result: 1 h 17 min
